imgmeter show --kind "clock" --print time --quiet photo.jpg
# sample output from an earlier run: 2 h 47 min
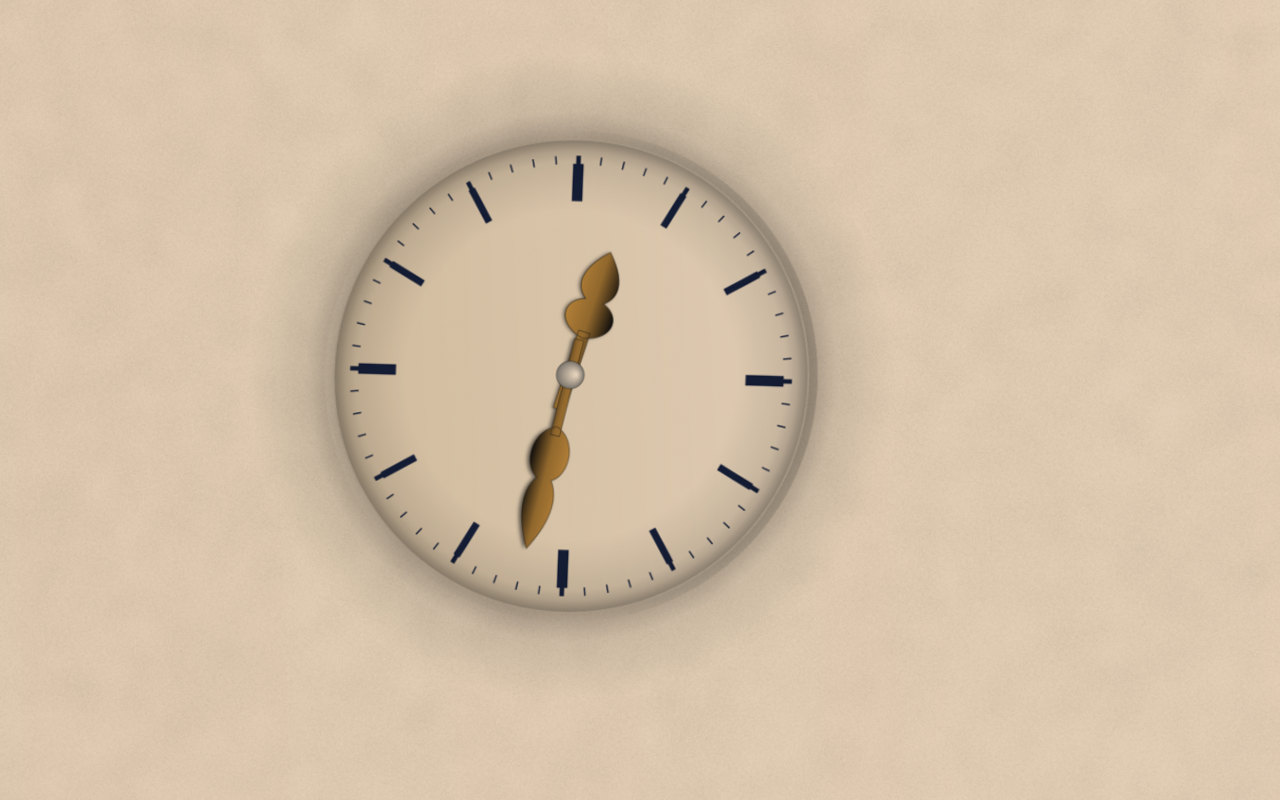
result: 12 h 32 min
